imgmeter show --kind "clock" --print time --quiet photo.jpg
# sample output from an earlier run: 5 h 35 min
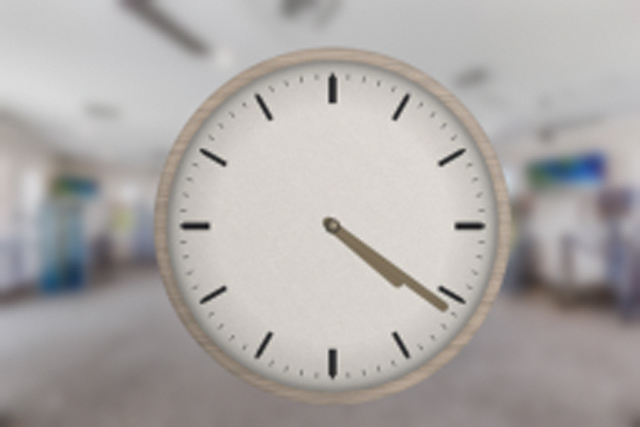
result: 4 h 21 min
